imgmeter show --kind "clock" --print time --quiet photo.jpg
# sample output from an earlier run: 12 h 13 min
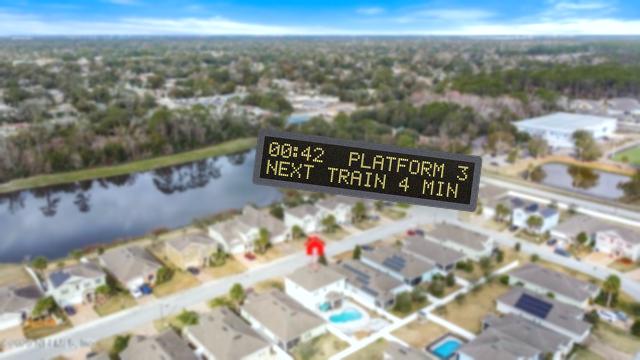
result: 0 h 42 min
